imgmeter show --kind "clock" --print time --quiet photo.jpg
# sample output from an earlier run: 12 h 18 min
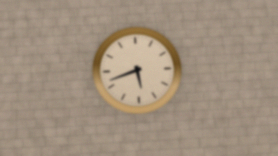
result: 5 h 42 min
